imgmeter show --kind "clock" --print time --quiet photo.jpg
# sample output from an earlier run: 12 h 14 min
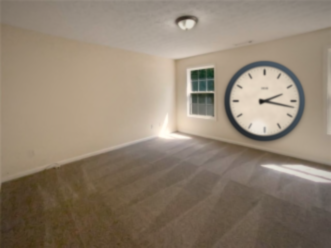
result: 2 h 17 min
